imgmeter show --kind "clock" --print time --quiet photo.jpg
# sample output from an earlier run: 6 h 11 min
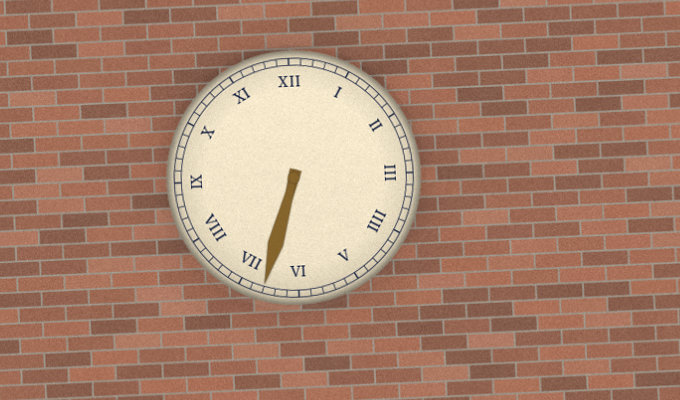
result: 6 h 33 min
